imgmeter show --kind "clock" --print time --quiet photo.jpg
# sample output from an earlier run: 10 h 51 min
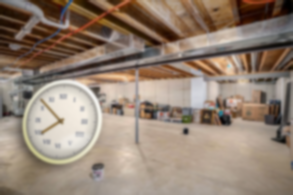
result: 7 h 52 min
